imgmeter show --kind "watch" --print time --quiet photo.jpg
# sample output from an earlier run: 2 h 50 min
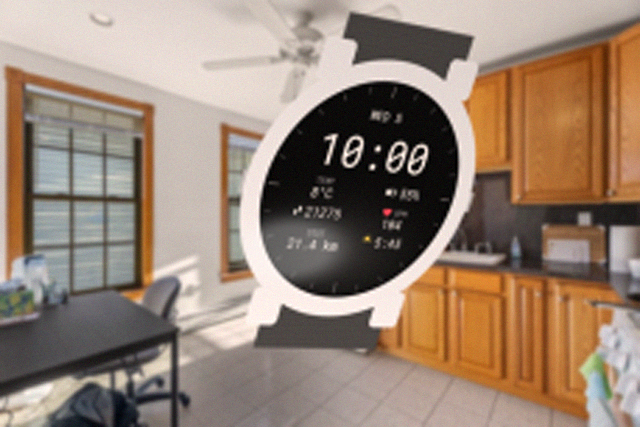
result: 10 h 00 min
